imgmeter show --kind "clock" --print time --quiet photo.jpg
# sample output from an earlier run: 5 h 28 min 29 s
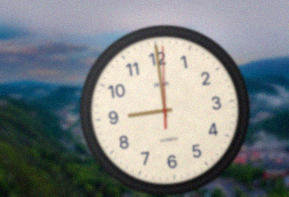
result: 9 h 00 min 01 s
